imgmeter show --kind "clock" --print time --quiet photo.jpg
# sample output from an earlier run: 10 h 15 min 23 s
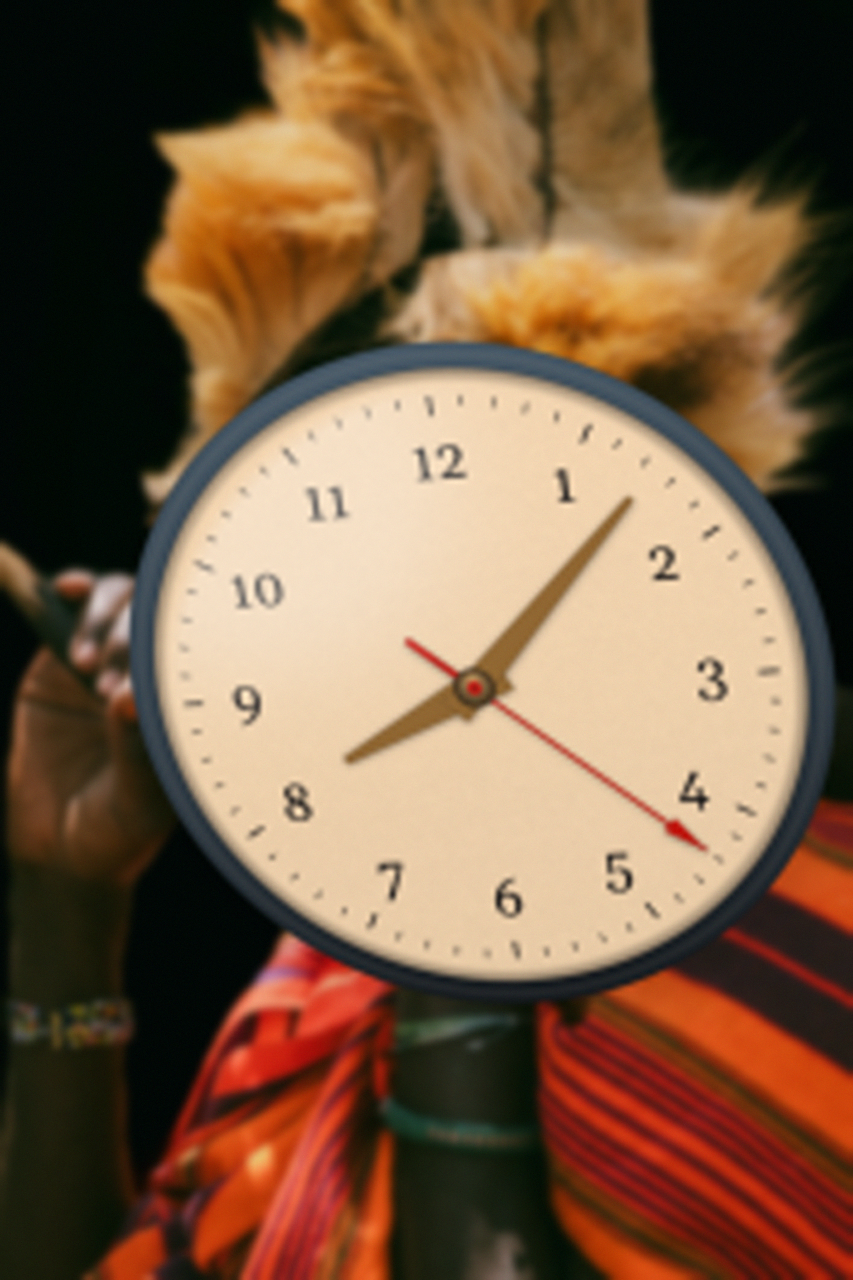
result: 8 h 07 min 22 s
